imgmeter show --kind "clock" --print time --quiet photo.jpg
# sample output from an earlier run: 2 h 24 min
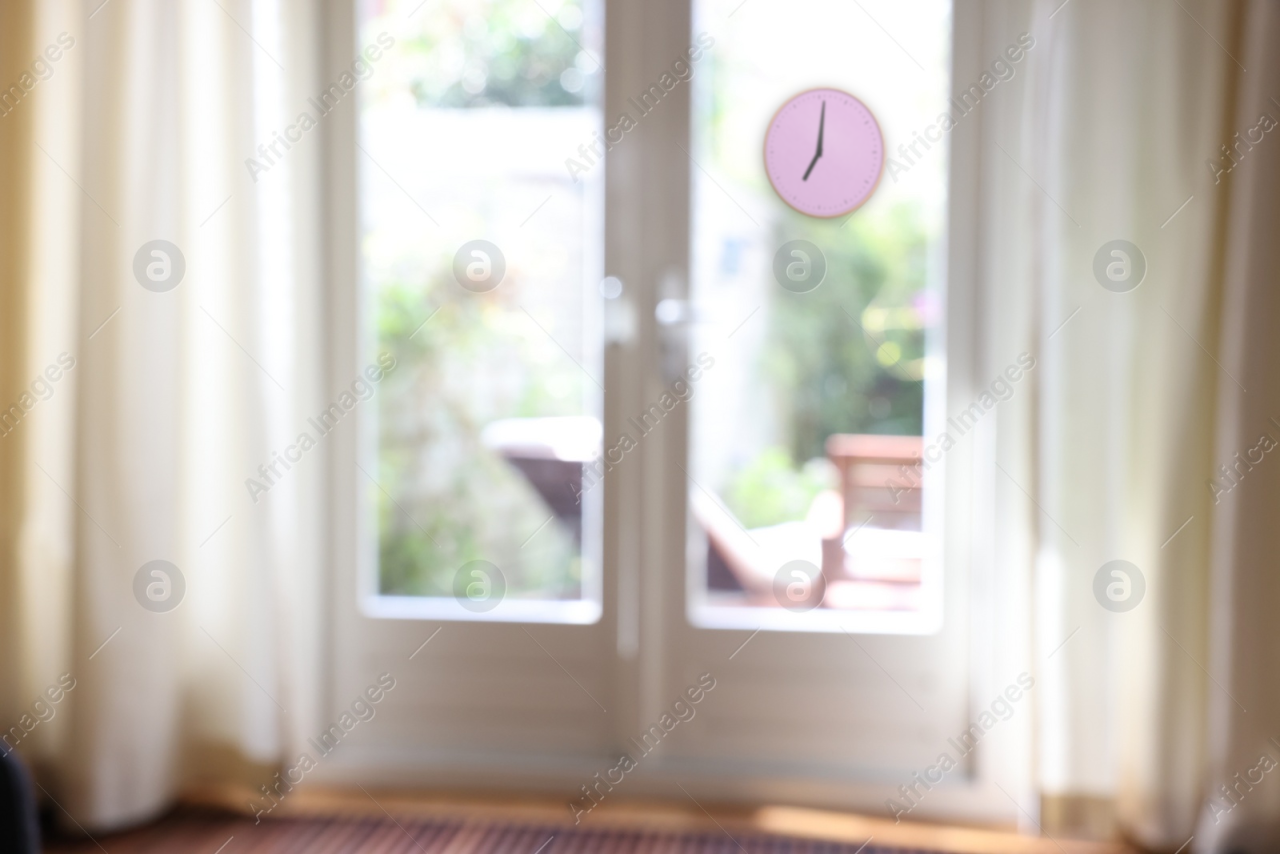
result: 7 h 01 min
